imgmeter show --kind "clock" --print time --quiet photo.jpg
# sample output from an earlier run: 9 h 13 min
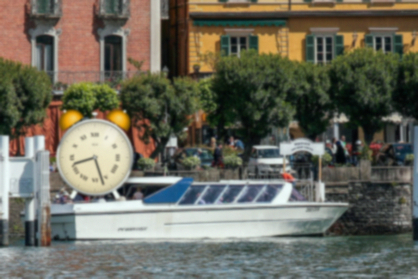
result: 8 h 27 min
